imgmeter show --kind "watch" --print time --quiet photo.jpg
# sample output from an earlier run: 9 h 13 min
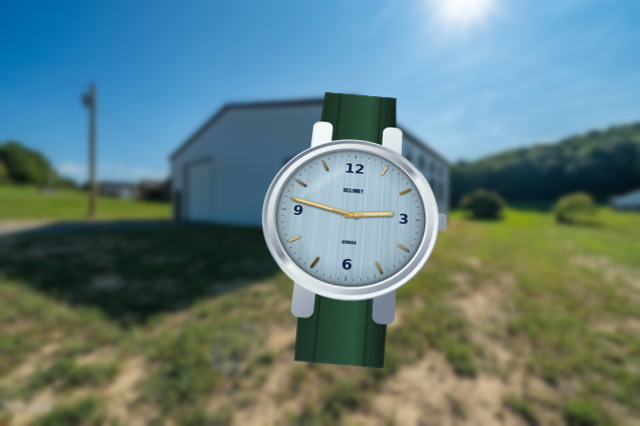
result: 2 h 47 min
